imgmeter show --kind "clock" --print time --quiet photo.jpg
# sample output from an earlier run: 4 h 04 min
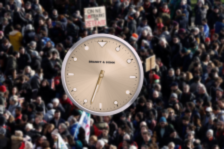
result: 6 h 33 min
